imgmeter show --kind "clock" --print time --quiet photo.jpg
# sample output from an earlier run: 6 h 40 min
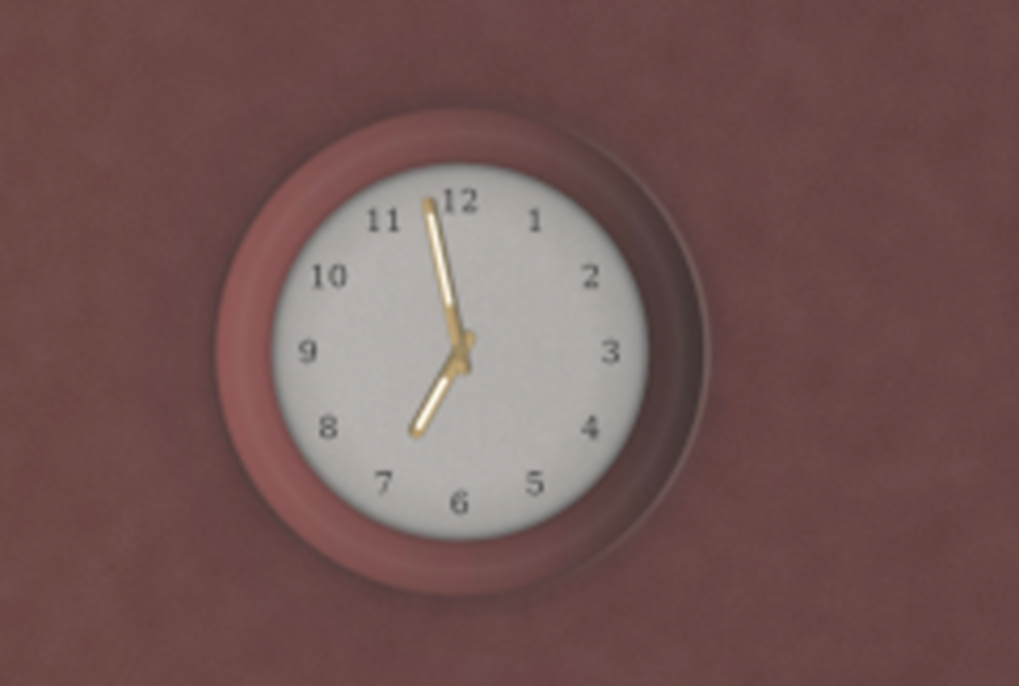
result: 6 h 58 min
